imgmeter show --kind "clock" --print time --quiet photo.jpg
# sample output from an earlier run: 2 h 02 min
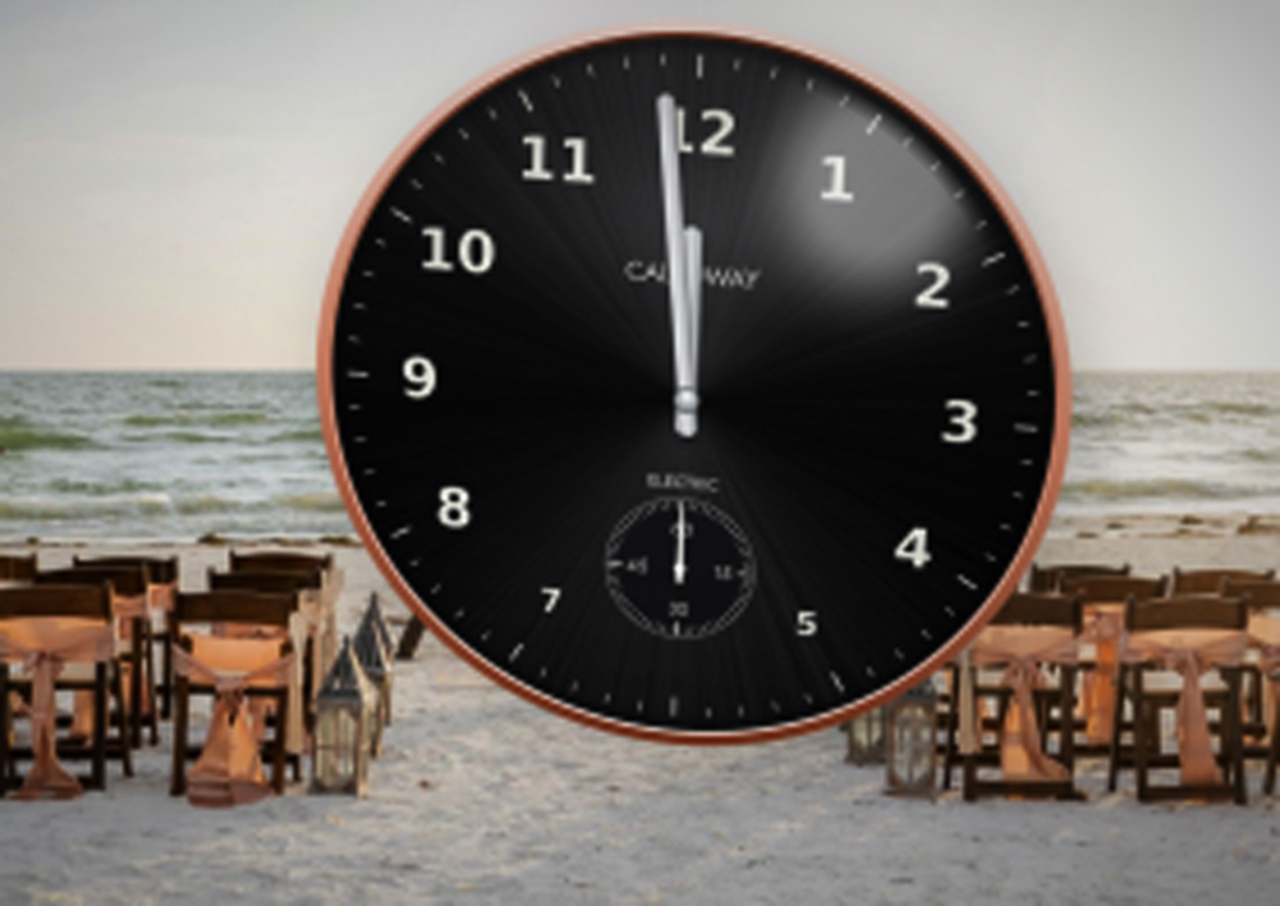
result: 11 h 59 min
